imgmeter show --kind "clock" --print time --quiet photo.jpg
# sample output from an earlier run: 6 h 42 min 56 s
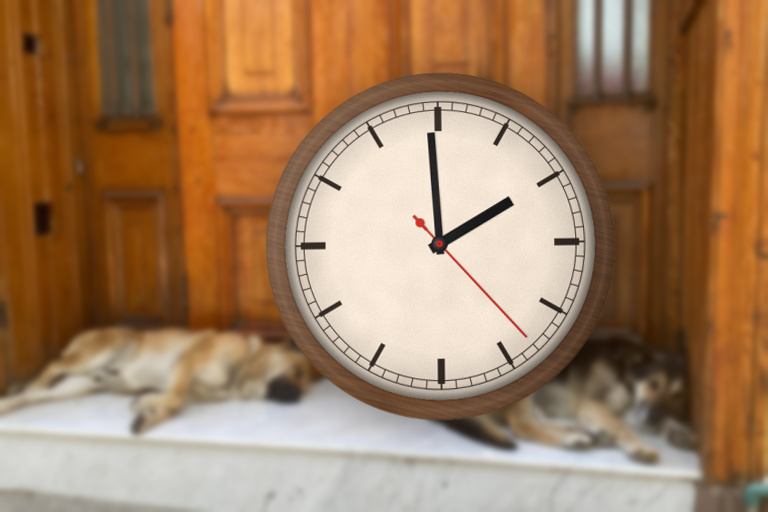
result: 1 h 59 min 23 s
